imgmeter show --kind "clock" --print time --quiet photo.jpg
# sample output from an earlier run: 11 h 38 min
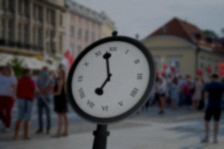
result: 6 h 58 min
